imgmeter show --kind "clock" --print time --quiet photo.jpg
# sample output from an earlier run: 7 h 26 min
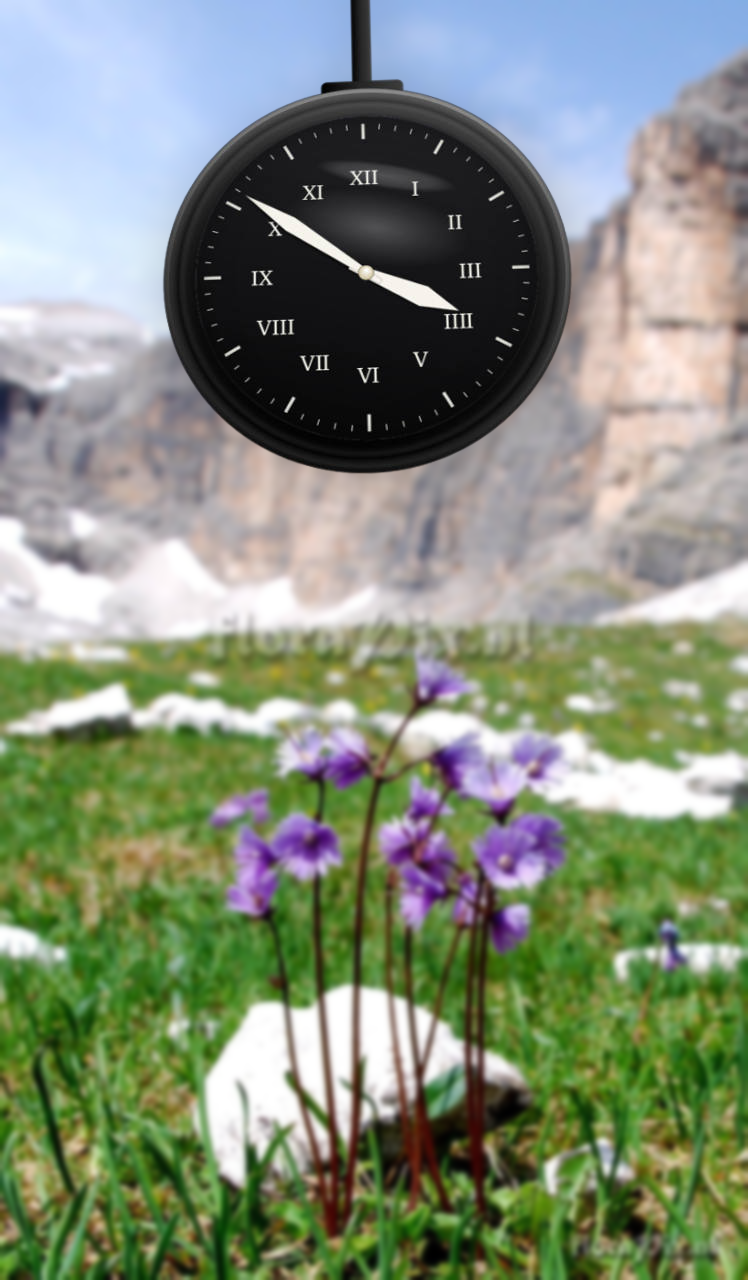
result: 3 h 51 min
